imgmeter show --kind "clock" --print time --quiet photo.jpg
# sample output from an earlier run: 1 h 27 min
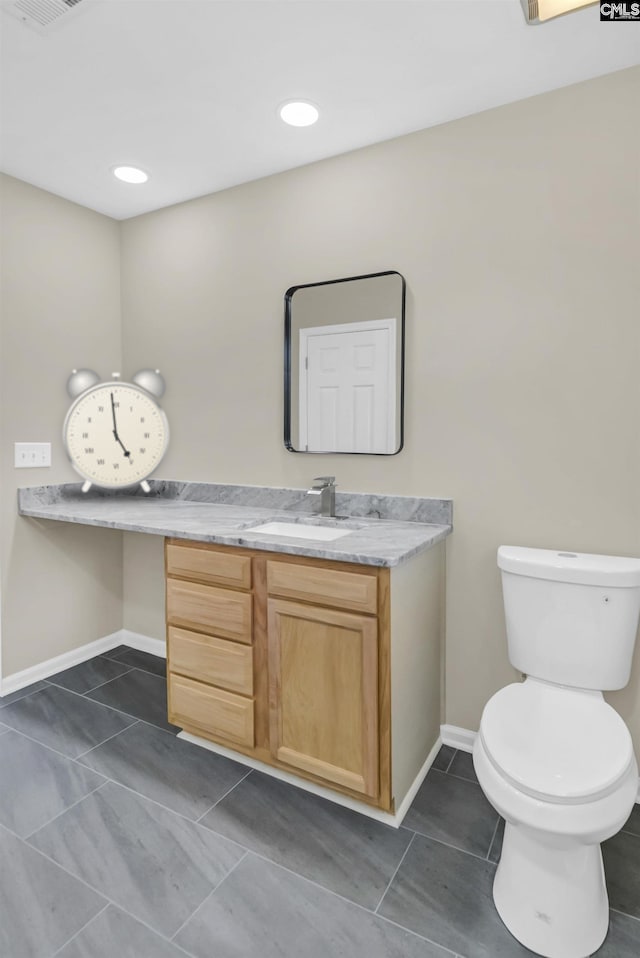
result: 4 h 59 min
